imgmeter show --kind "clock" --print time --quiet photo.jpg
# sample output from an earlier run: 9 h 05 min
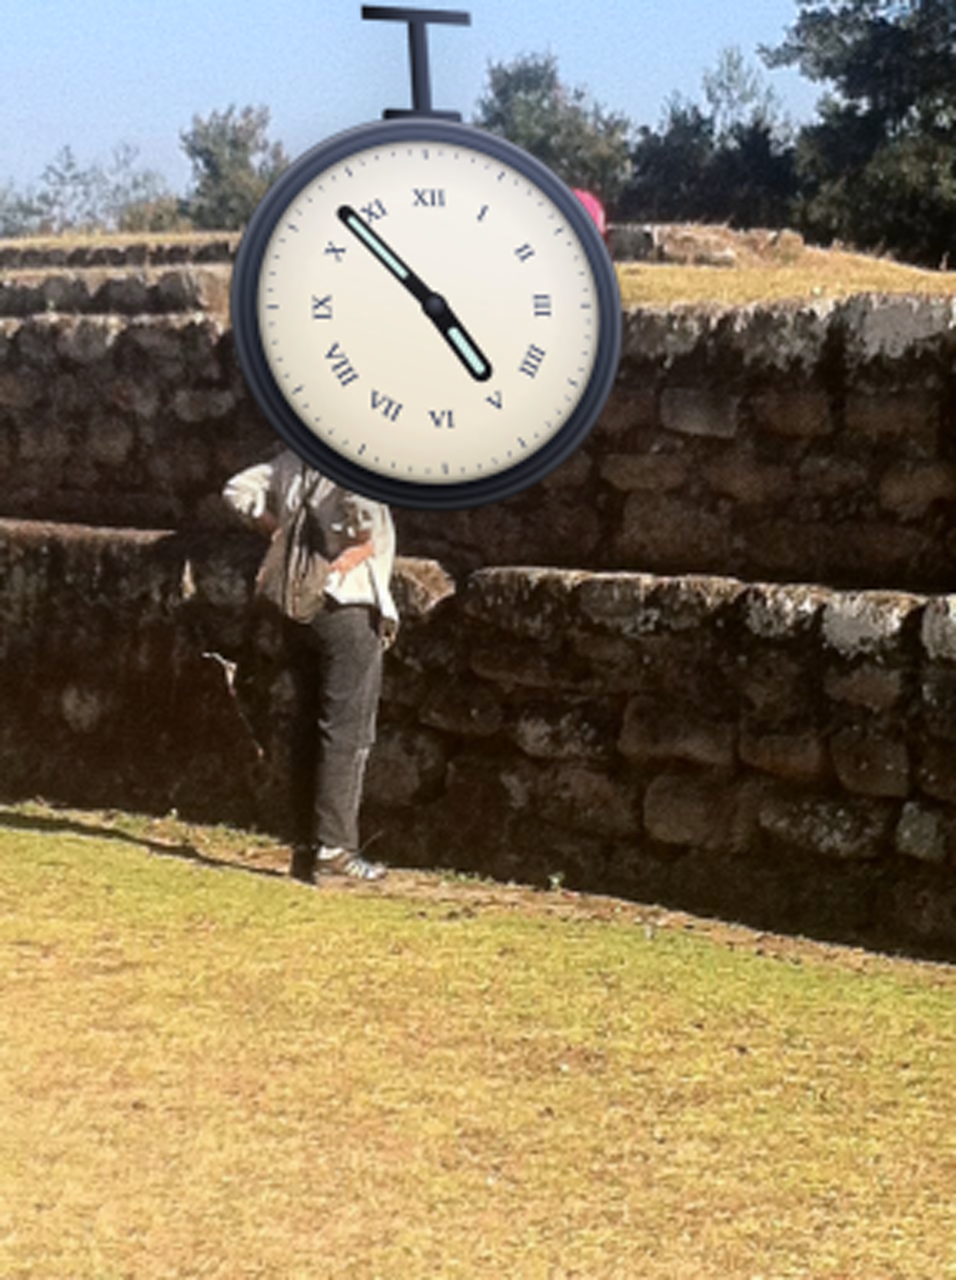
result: 4 h 53 min
